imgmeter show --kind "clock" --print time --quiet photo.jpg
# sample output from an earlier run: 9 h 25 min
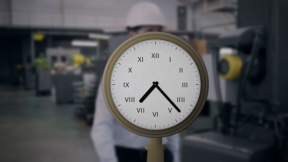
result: 7 h 23 min
